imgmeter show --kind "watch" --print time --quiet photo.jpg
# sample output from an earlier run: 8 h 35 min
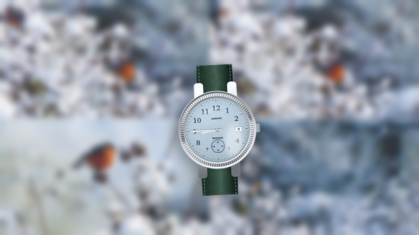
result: 8 h 45 min
